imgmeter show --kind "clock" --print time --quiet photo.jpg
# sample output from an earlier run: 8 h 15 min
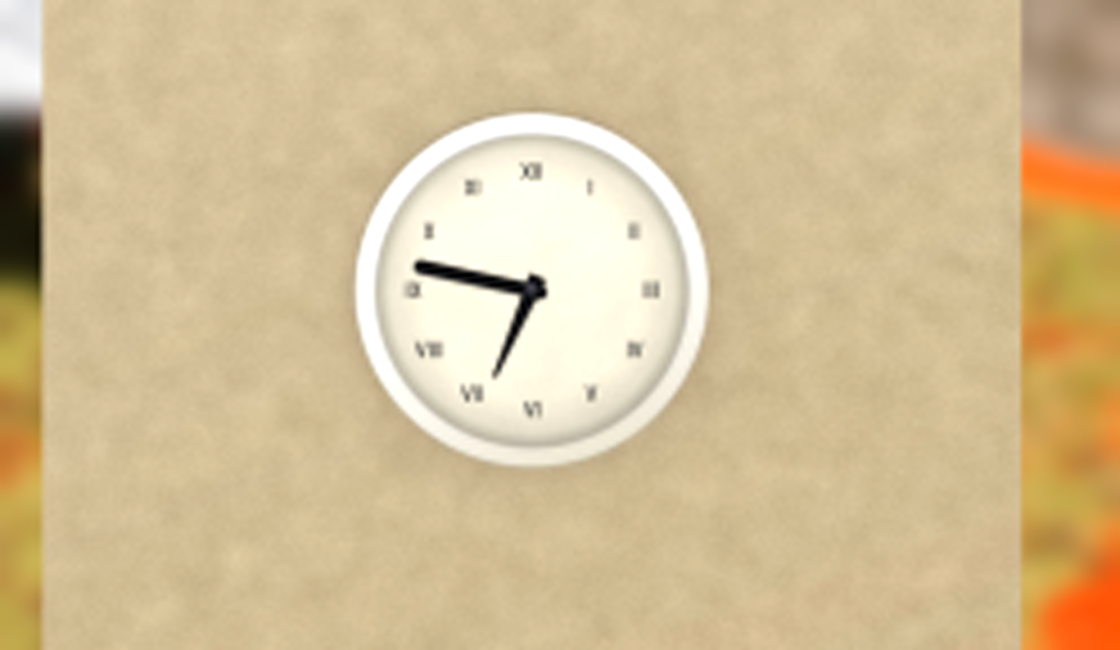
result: 6 h 47 min
